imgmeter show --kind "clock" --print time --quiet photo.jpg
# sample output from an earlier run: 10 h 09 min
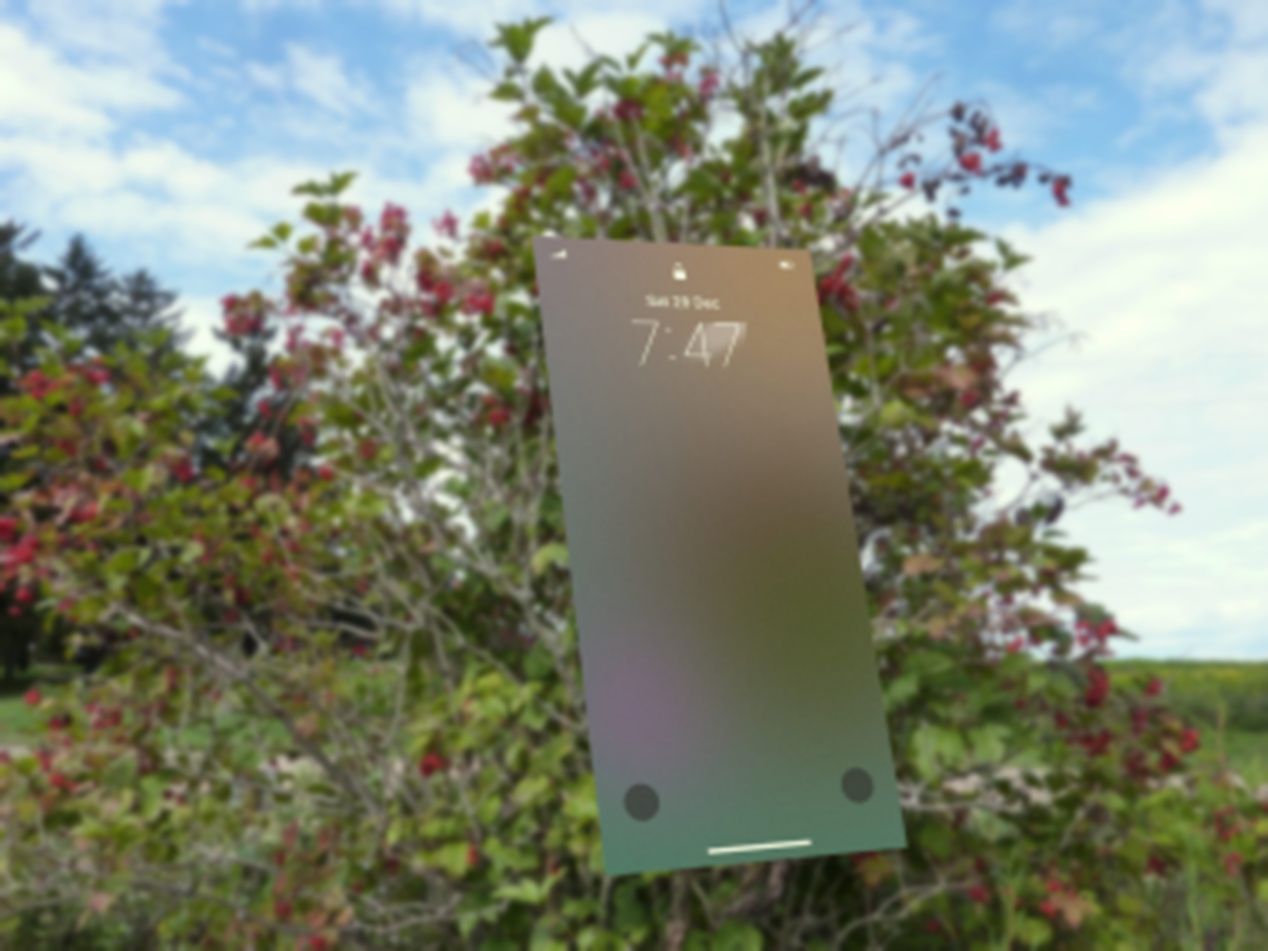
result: 7 h 47 min
